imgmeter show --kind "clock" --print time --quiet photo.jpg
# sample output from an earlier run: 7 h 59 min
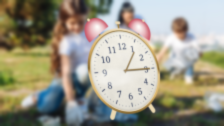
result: 1 h 15 min
